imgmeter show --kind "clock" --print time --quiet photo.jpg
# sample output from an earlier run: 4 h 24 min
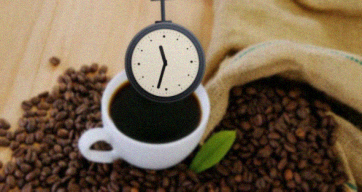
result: 11 h 33 min
